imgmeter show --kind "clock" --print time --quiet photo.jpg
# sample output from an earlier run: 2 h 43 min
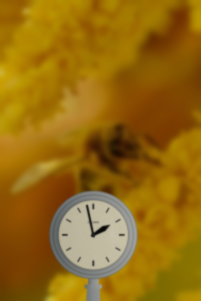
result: 1 h 58 min
